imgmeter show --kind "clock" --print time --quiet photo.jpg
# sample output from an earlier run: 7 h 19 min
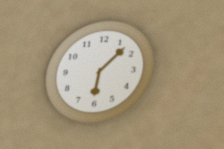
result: 6 h 07 min
